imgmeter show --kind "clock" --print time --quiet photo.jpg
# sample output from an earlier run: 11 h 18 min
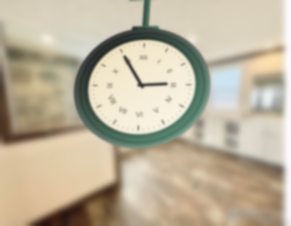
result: 2 h 55 min
